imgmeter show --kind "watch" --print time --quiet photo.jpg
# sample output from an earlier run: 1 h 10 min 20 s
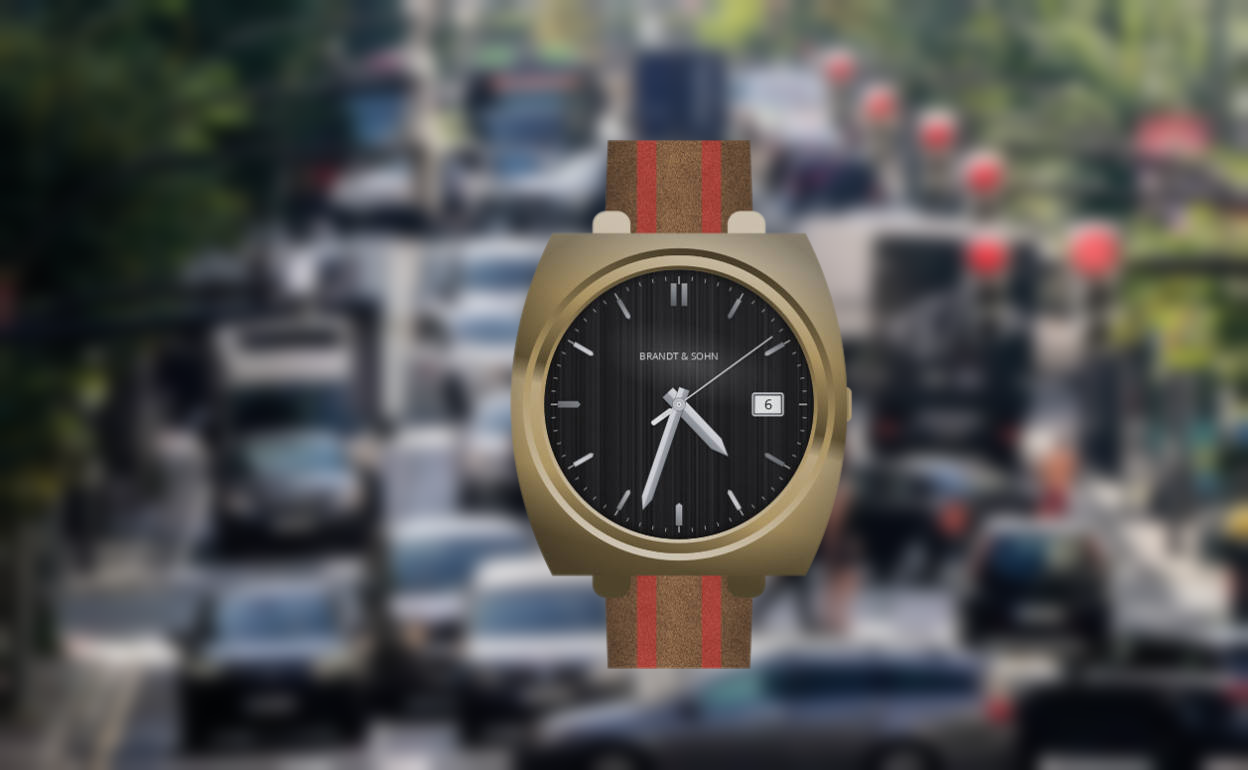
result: 4 h 33 min 09 s
